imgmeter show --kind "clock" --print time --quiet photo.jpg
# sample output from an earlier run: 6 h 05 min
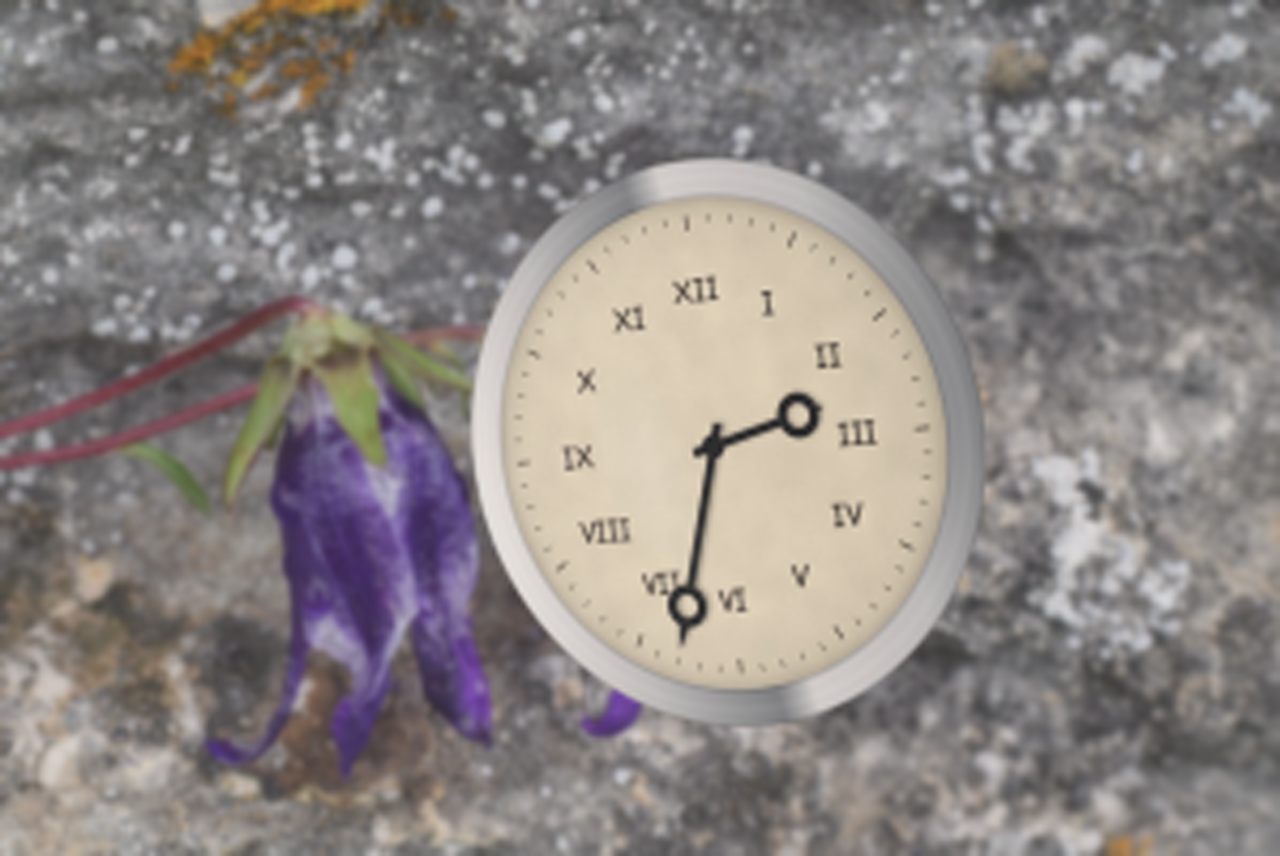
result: 2 h 33 min
